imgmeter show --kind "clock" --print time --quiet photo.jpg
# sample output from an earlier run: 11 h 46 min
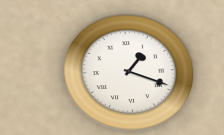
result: 1 h 19 min
